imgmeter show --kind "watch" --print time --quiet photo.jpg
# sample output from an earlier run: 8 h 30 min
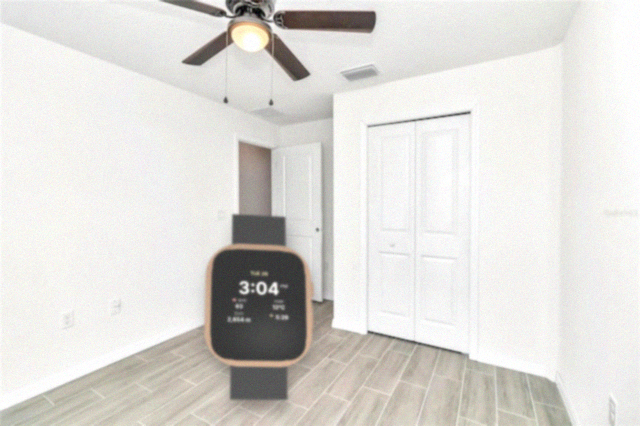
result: 3 h 04 min
